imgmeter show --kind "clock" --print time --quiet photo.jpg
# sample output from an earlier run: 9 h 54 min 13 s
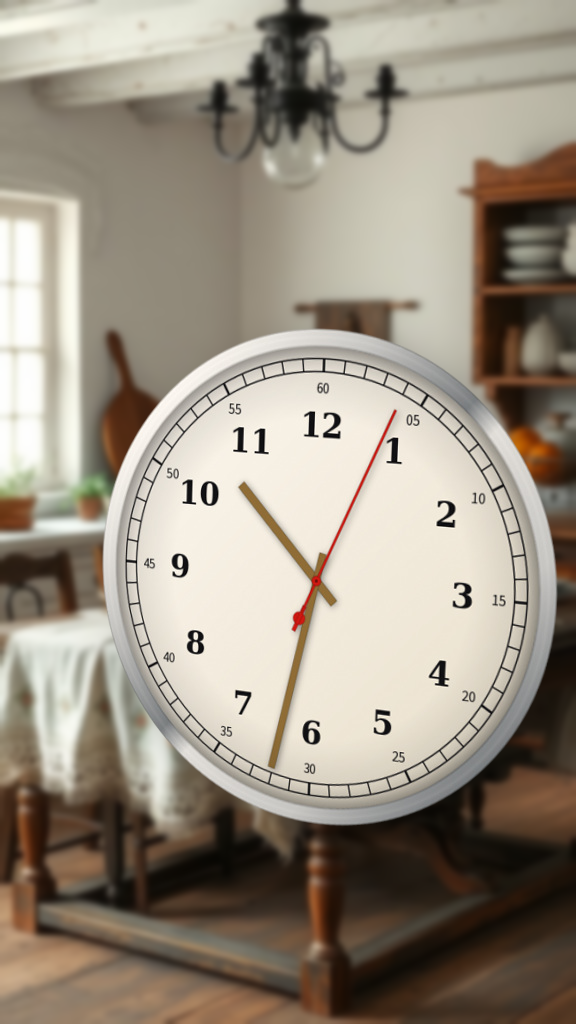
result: 10 h 32 min 04 s
